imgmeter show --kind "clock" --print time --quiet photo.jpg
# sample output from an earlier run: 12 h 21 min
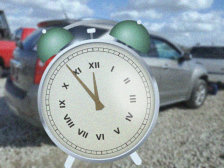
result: 11 h 54 min
